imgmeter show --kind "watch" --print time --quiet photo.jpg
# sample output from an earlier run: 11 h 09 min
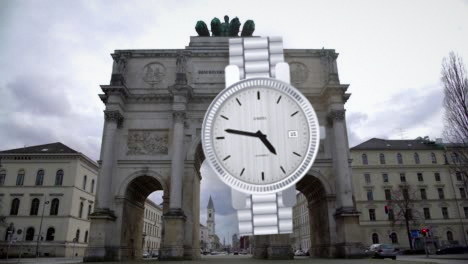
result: 4 h 47 min
